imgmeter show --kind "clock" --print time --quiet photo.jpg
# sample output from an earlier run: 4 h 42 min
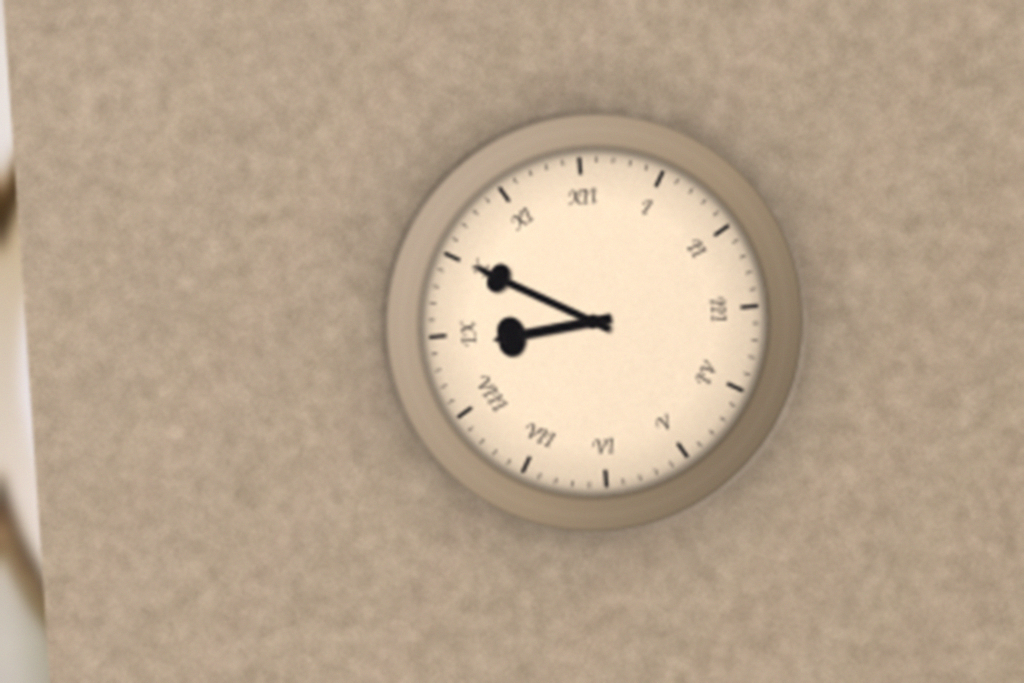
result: 8 h 50 min
